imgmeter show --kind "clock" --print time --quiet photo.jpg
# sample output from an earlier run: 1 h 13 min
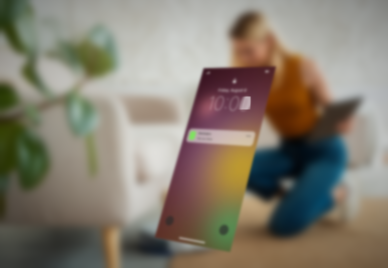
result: 10 h 00 min
